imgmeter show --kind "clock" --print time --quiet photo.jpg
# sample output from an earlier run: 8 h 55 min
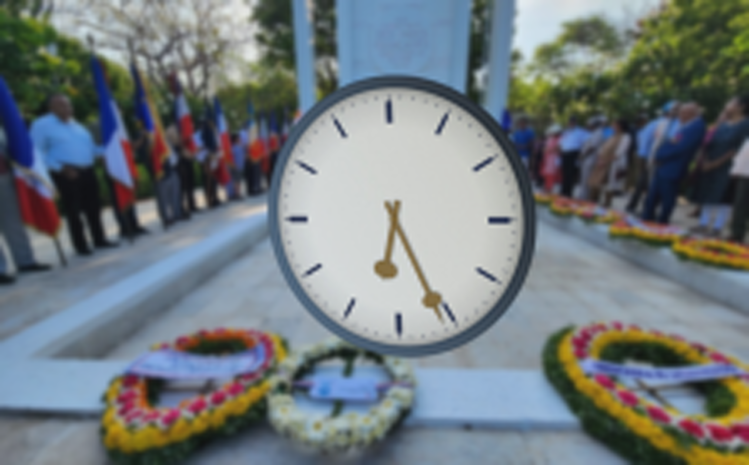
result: 6 h 26 min
